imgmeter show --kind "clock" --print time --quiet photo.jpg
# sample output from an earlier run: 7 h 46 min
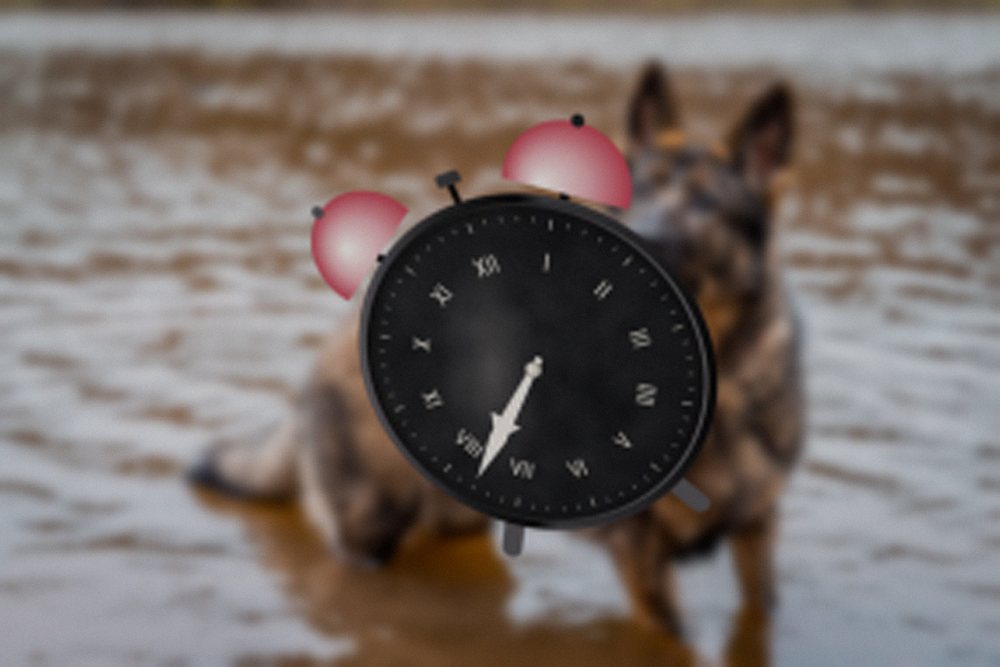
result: 7 h 38 min
